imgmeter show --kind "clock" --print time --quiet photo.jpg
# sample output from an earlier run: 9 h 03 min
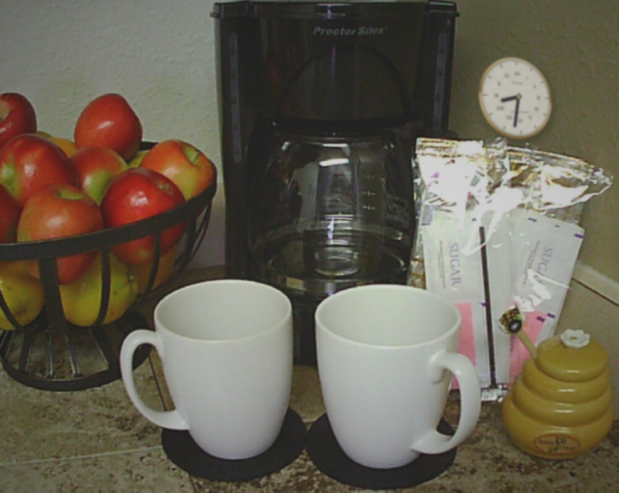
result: 8 h 32 min
